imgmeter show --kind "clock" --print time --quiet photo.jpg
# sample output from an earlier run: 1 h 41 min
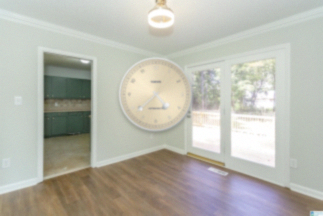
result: 4 h 38 min
